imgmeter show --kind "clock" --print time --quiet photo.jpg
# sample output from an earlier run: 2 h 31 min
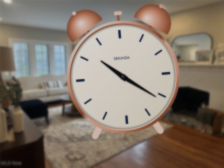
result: 10 h 21 min
